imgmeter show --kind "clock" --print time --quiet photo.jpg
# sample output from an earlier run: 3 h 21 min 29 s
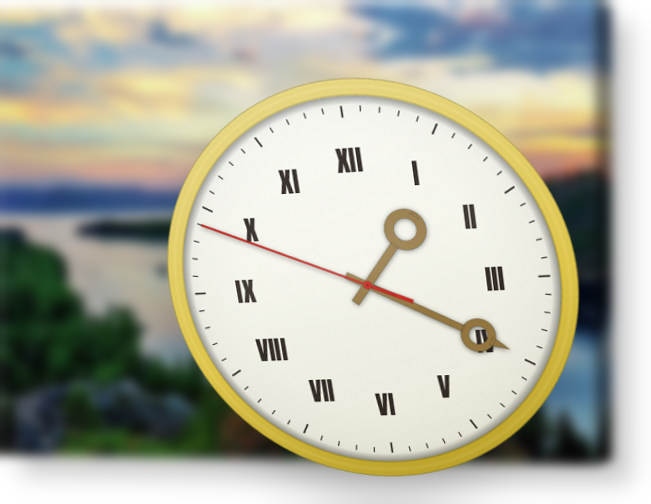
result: 1 h 19 min 49 s
